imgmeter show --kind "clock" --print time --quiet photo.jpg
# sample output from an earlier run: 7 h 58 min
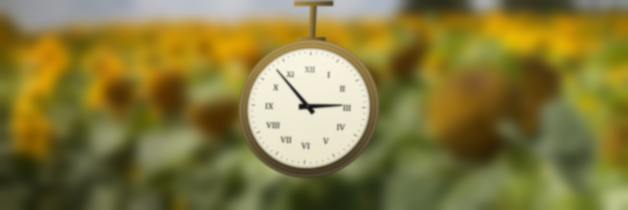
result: 2 h 53 min
